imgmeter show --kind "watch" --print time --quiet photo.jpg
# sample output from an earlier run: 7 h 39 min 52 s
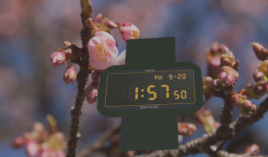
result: 1 h 57 min 50 s
